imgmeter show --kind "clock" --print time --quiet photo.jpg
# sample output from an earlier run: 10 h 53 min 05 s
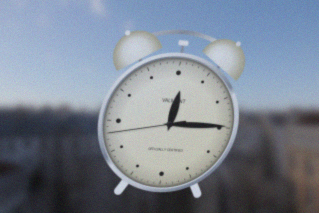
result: 12 h 14 min 43 s
